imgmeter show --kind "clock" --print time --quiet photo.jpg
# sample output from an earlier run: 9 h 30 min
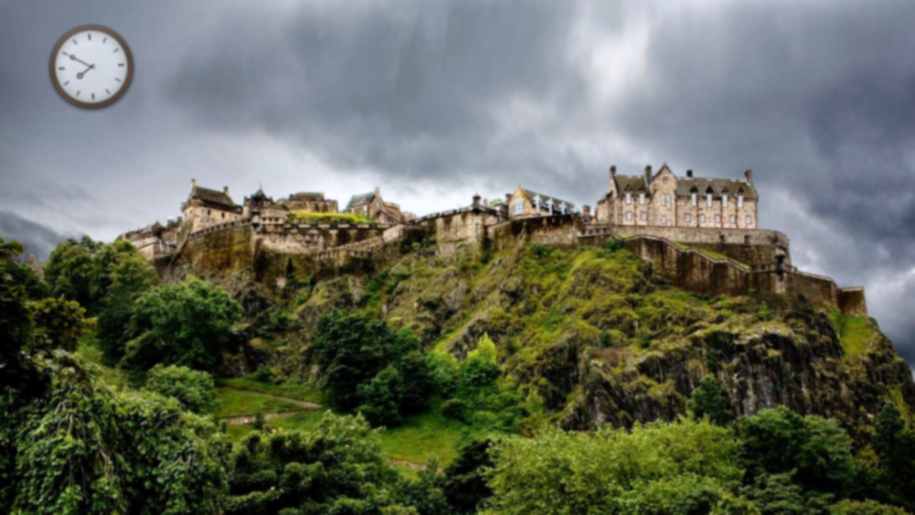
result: 7 h 50 min
